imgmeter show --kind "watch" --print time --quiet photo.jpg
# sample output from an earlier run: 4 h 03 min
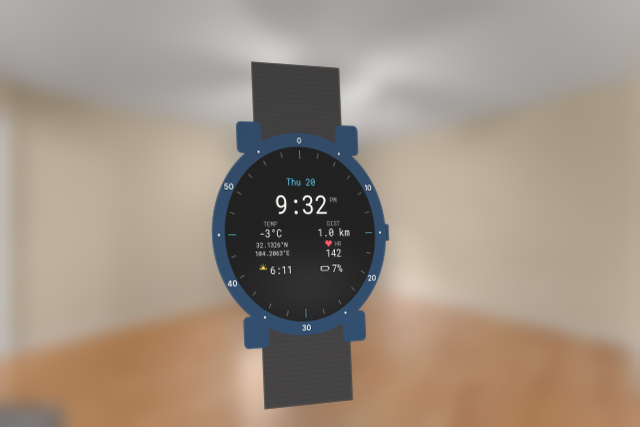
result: 9 h 32 min
